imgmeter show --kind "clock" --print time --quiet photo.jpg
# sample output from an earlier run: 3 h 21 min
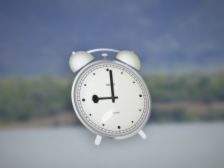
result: 9 h 01 min
